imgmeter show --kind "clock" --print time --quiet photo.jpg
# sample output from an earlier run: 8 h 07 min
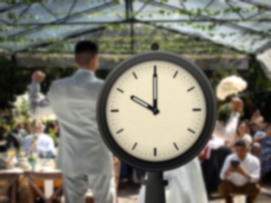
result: 10 h 00 min
